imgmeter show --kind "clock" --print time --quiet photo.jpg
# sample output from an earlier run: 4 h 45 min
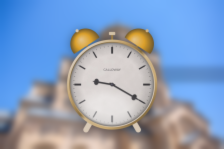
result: 9 h 20 min
